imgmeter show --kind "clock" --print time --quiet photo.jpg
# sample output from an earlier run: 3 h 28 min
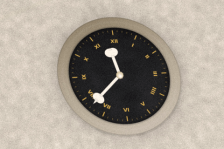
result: 11 h 38 min
